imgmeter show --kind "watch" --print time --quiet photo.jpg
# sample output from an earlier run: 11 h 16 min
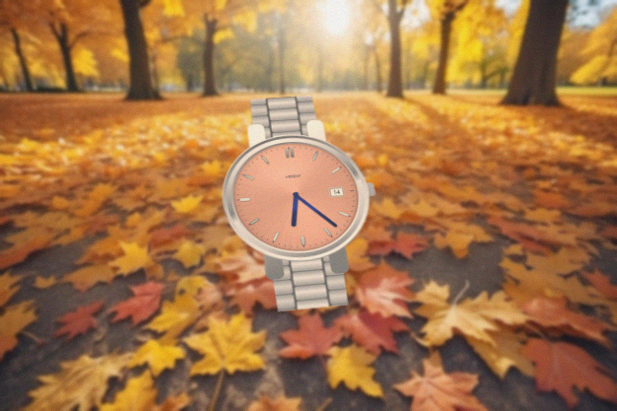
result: 6 h 23 min
